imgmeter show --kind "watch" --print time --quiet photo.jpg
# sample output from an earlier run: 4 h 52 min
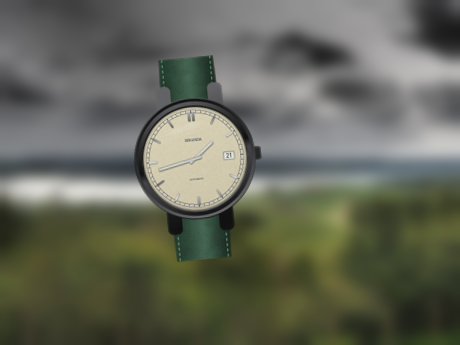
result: 1 h 43 min
